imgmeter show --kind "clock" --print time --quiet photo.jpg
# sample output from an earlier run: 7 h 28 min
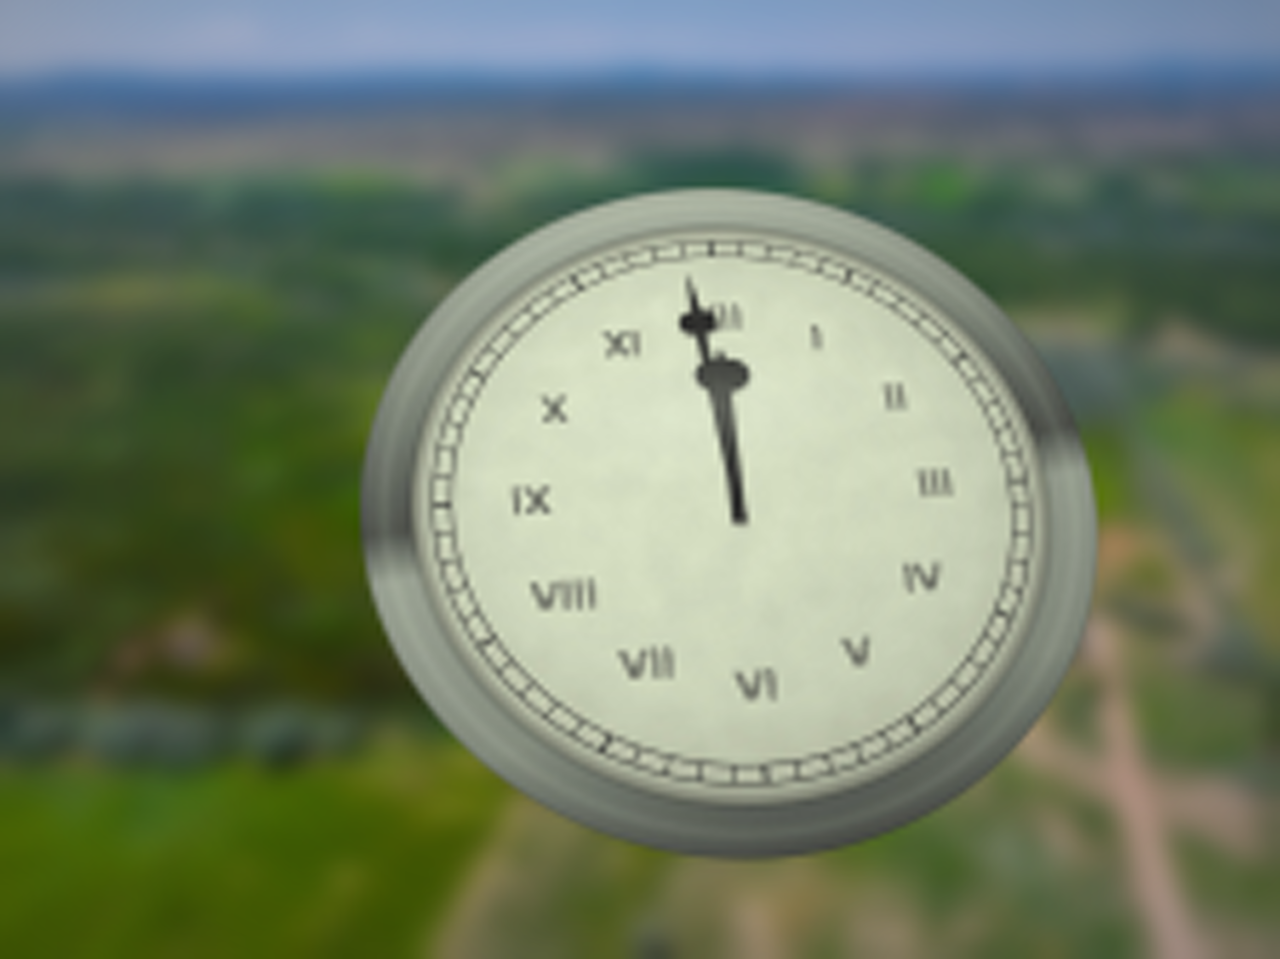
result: 11 h 59 min
